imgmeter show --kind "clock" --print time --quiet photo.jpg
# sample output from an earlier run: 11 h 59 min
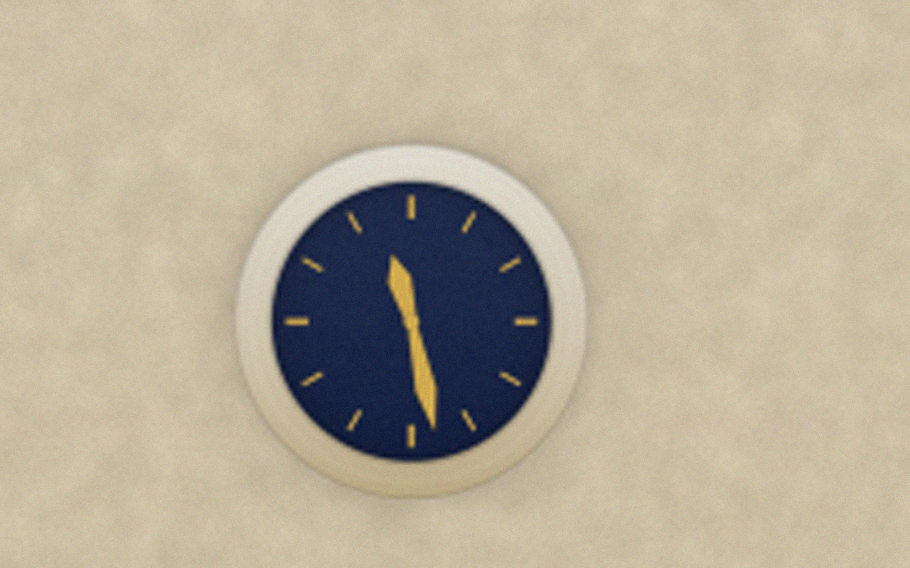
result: 11 h 28 min
